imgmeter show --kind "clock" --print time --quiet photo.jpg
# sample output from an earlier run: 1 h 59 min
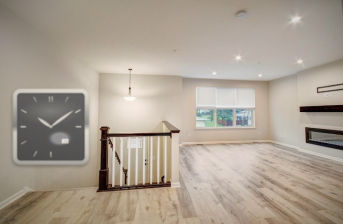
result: 10 h 09 min
